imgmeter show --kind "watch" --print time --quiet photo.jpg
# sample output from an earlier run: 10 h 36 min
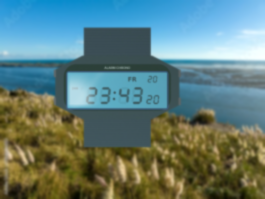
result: 23 h 43 min
